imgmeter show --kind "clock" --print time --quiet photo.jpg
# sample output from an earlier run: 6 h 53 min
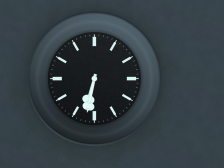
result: 6 h 32 min
